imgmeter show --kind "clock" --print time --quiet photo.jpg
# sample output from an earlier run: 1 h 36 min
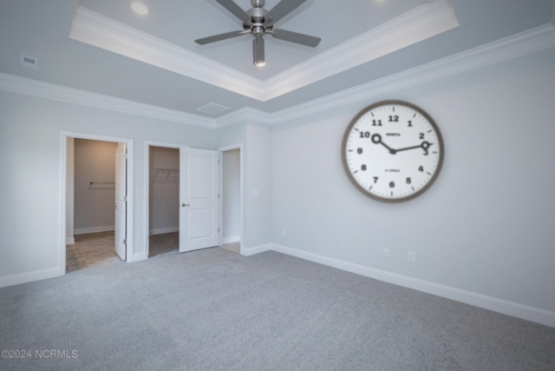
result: 10 h 13 min
